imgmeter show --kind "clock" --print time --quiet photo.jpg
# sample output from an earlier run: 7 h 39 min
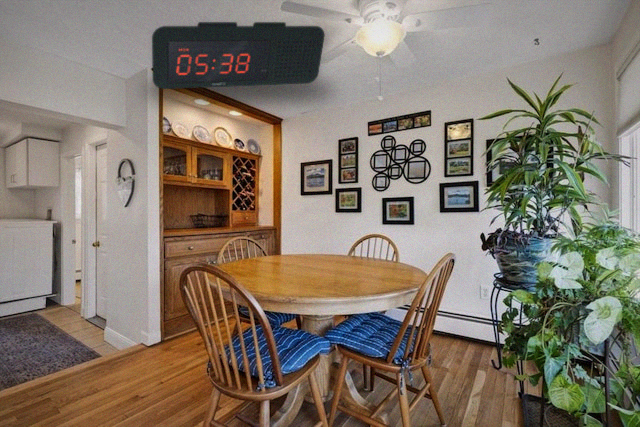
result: 5 h 38 min
